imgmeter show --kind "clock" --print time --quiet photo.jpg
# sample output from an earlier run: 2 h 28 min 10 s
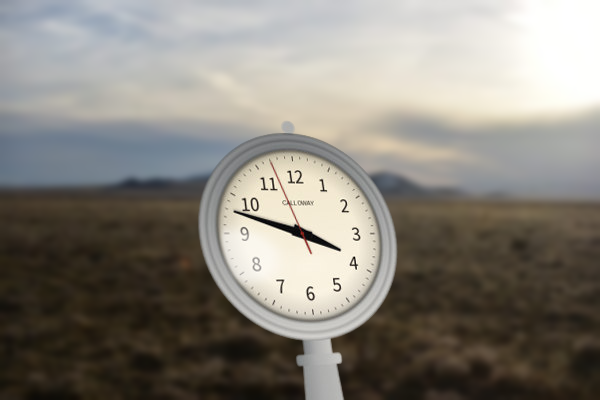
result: 3 h 47 min 57 s
